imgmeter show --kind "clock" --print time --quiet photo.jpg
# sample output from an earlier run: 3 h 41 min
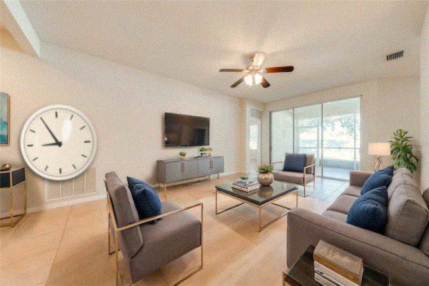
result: 8 h 55 min
